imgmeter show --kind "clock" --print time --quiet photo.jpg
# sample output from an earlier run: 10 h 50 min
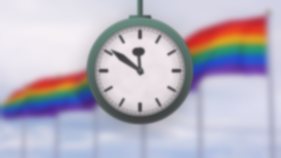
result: 11 h 51 min
